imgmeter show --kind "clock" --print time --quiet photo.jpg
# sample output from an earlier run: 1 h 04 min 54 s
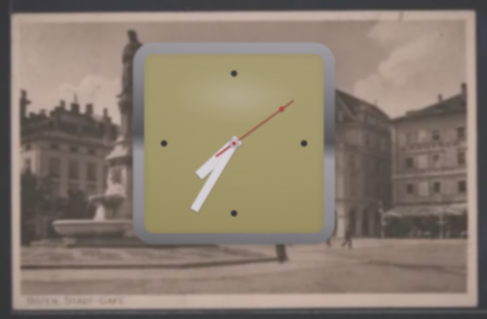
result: 7 h 35 min 09 s
